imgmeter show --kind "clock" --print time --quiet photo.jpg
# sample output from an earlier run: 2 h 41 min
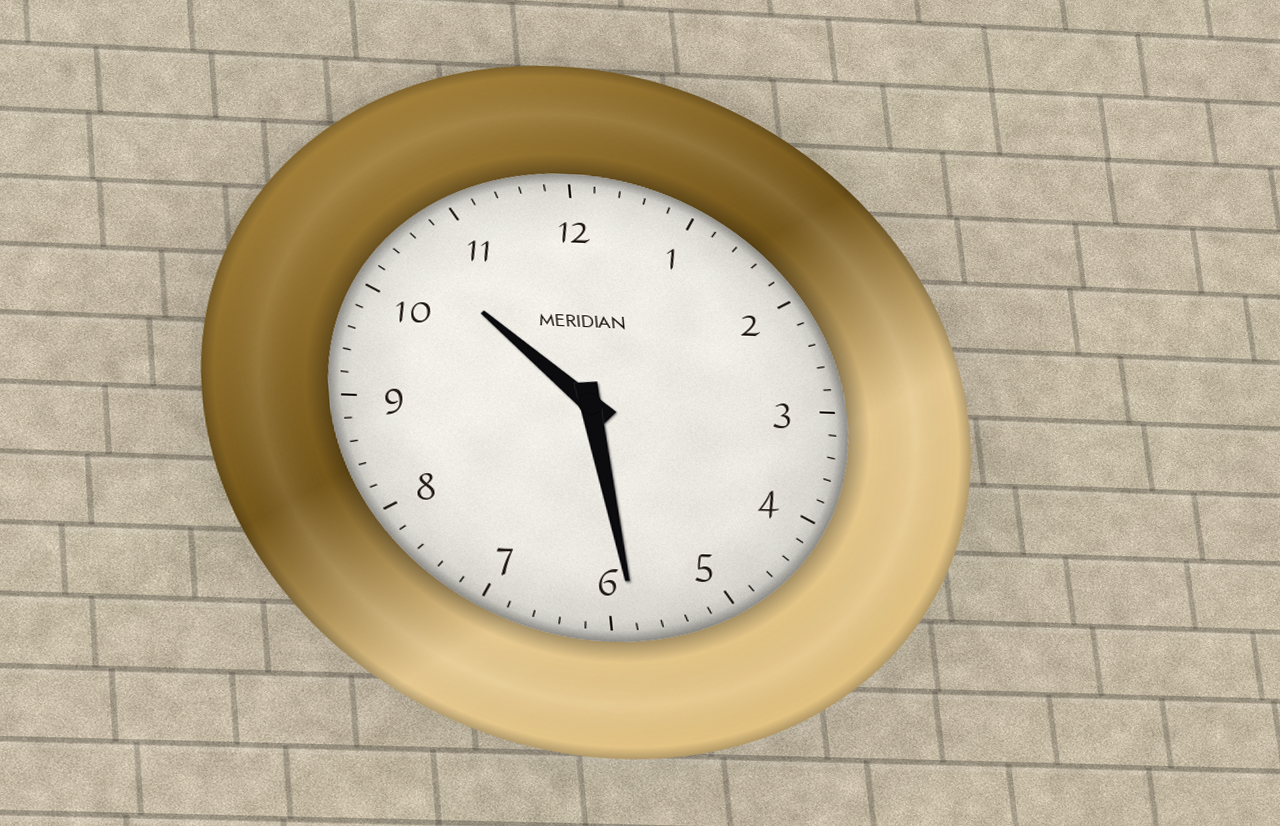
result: 10 h 29 min
